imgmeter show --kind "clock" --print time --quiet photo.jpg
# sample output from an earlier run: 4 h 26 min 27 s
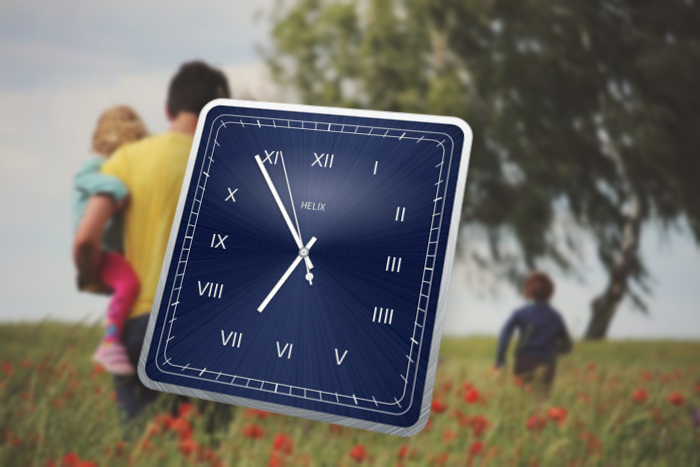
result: 6 h 53 min 56 s
